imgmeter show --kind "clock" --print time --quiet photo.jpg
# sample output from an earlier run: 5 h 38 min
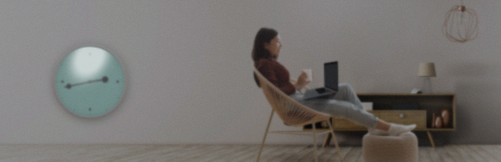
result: 2 h 43 min
